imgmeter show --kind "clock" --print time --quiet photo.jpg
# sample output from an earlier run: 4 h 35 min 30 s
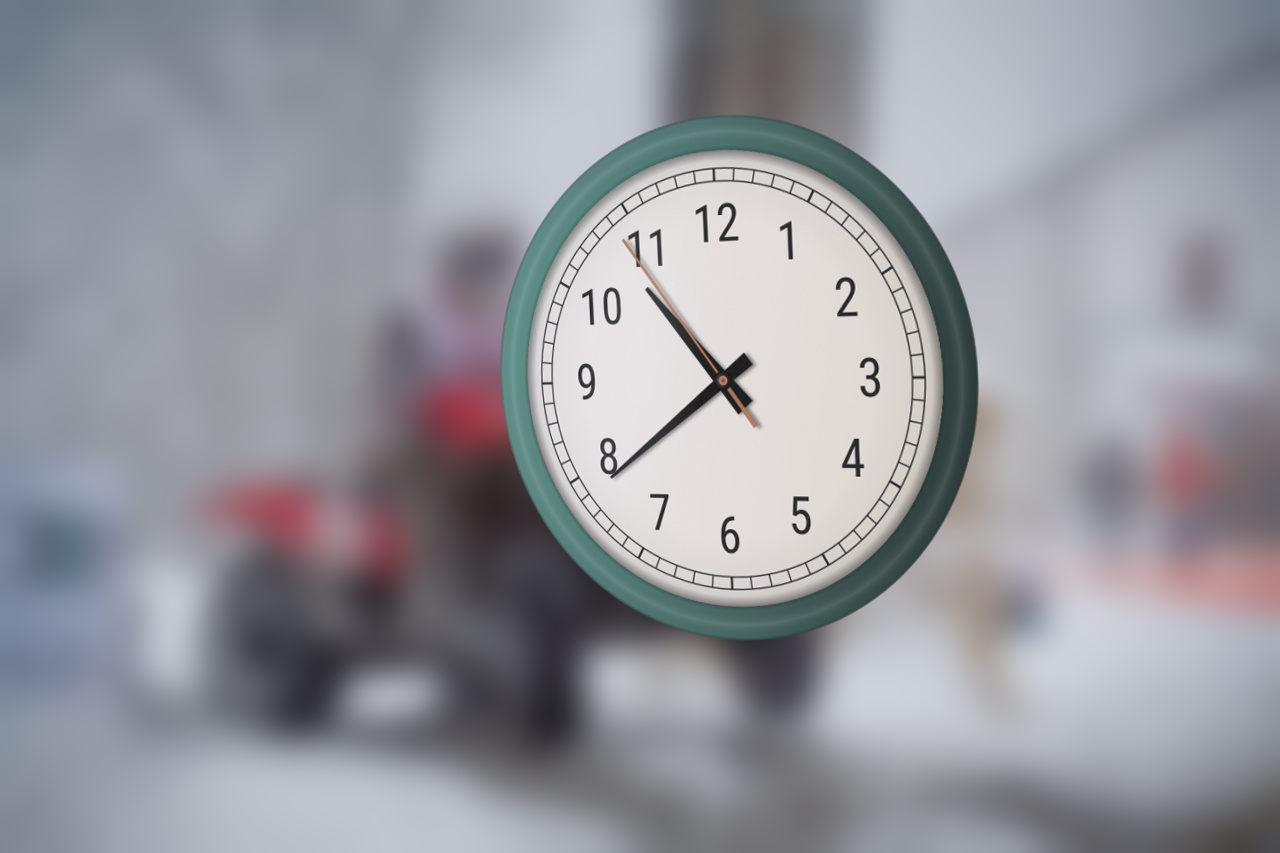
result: 10 h 38 min 54 s
